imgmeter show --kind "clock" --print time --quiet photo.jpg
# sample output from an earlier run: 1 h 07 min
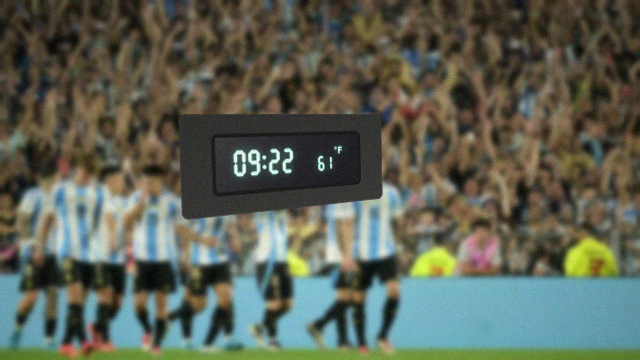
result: 9 h 22 min
